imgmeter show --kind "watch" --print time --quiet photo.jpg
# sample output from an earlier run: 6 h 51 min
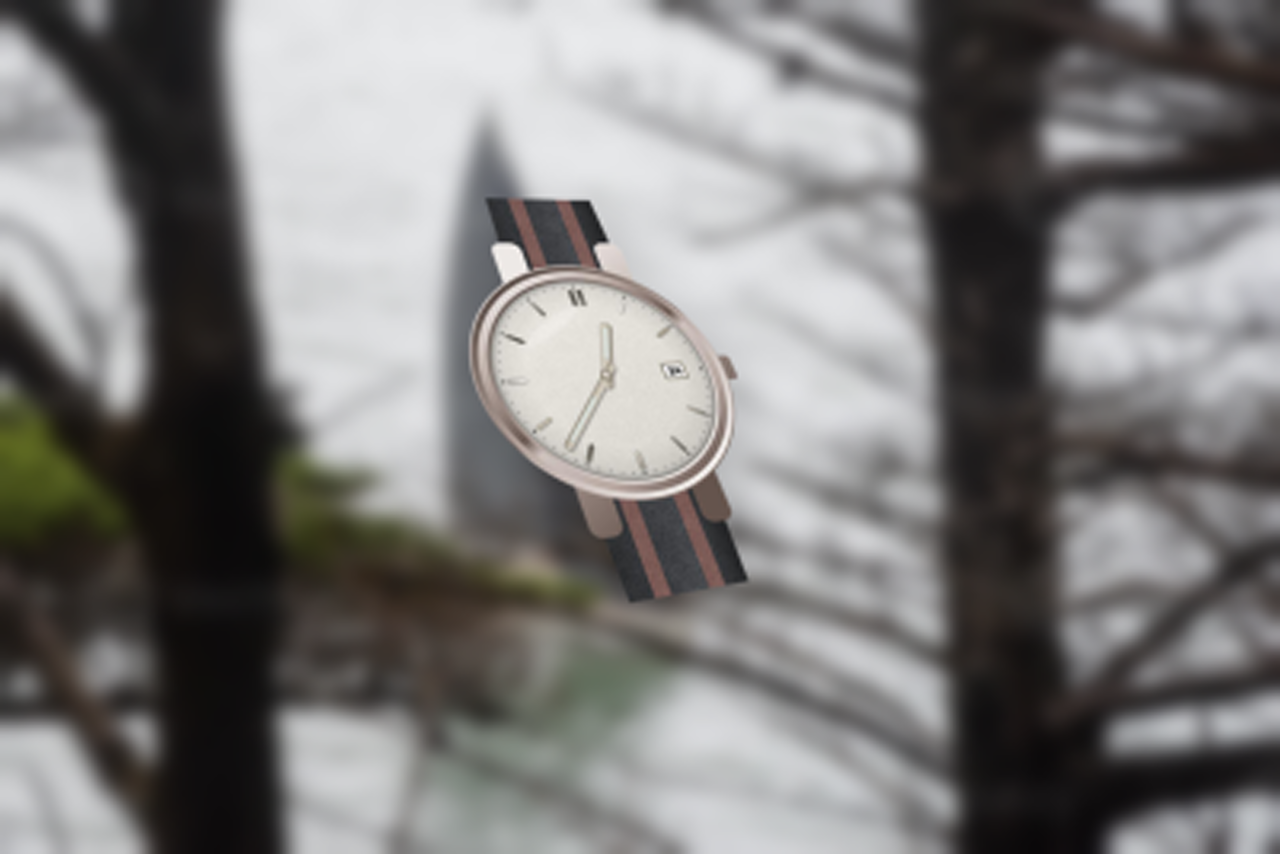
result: 12 h 37 min
